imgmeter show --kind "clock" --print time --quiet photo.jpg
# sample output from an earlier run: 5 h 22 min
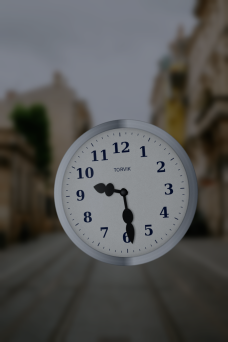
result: 9 h 29 min
